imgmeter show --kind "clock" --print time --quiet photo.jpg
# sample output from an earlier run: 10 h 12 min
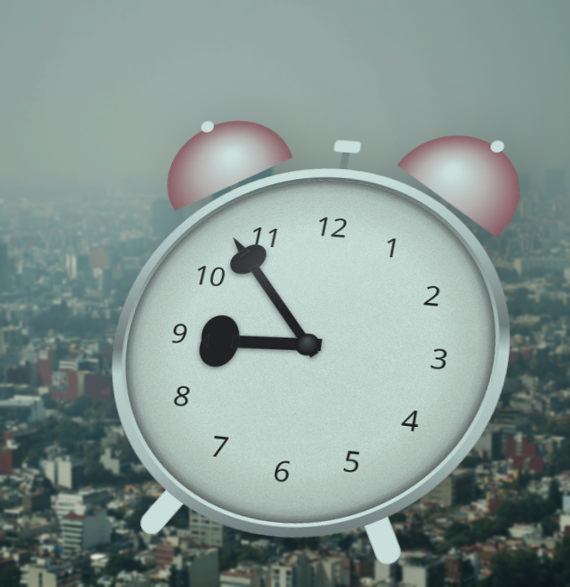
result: 8 h 53 min
